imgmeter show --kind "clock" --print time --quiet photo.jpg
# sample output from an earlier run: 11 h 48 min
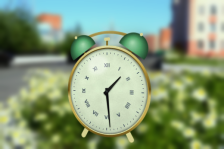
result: 1 h 29 min
